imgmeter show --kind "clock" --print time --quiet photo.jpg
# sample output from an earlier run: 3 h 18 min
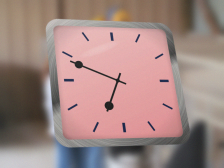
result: 6 h 49 min
